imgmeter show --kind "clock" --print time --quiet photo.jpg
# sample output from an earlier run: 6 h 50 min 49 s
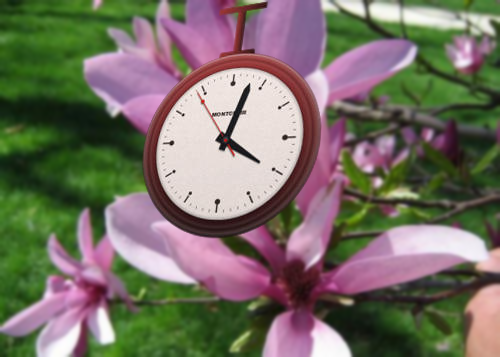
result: 4 h 02 min 54 s
